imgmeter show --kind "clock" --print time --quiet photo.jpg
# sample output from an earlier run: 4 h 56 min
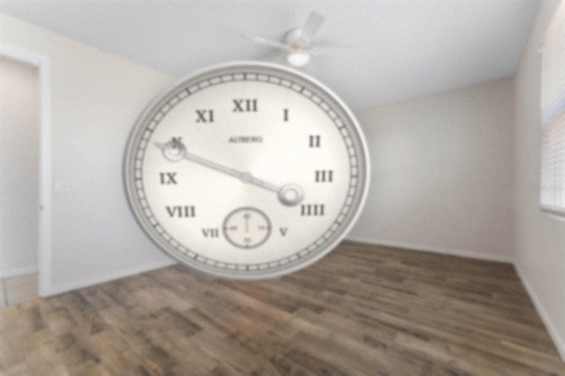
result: 3 h 49 min
